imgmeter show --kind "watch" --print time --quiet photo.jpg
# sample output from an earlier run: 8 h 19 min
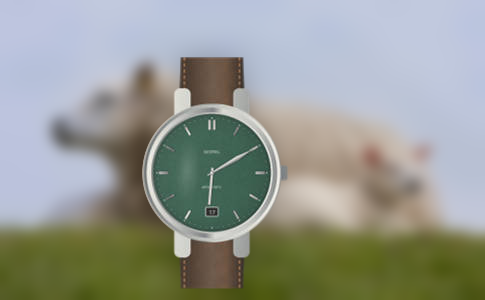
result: 6 h 10 min
